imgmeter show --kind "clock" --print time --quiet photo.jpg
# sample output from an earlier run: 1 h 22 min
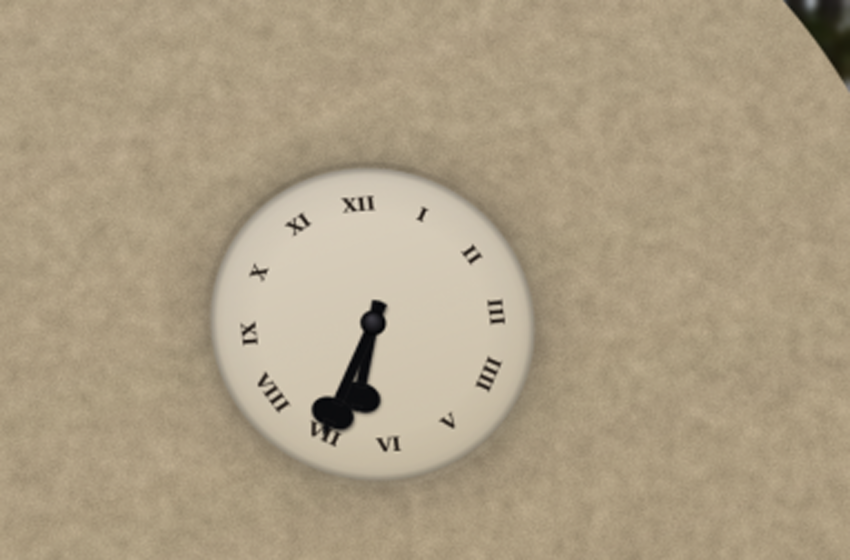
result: 6 h 35 min
